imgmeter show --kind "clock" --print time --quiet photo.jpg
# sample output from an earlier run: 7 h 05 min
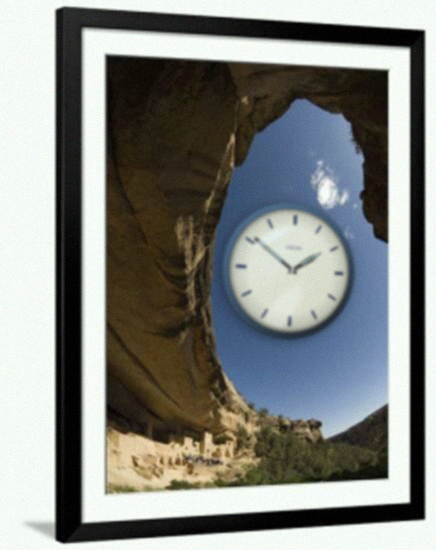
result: 1 h 51 min
